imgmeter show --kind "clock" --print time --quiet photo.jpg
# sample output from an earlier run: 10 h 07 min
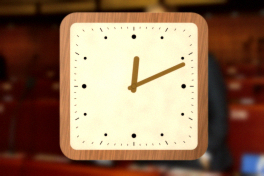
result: 12 h 11 min
